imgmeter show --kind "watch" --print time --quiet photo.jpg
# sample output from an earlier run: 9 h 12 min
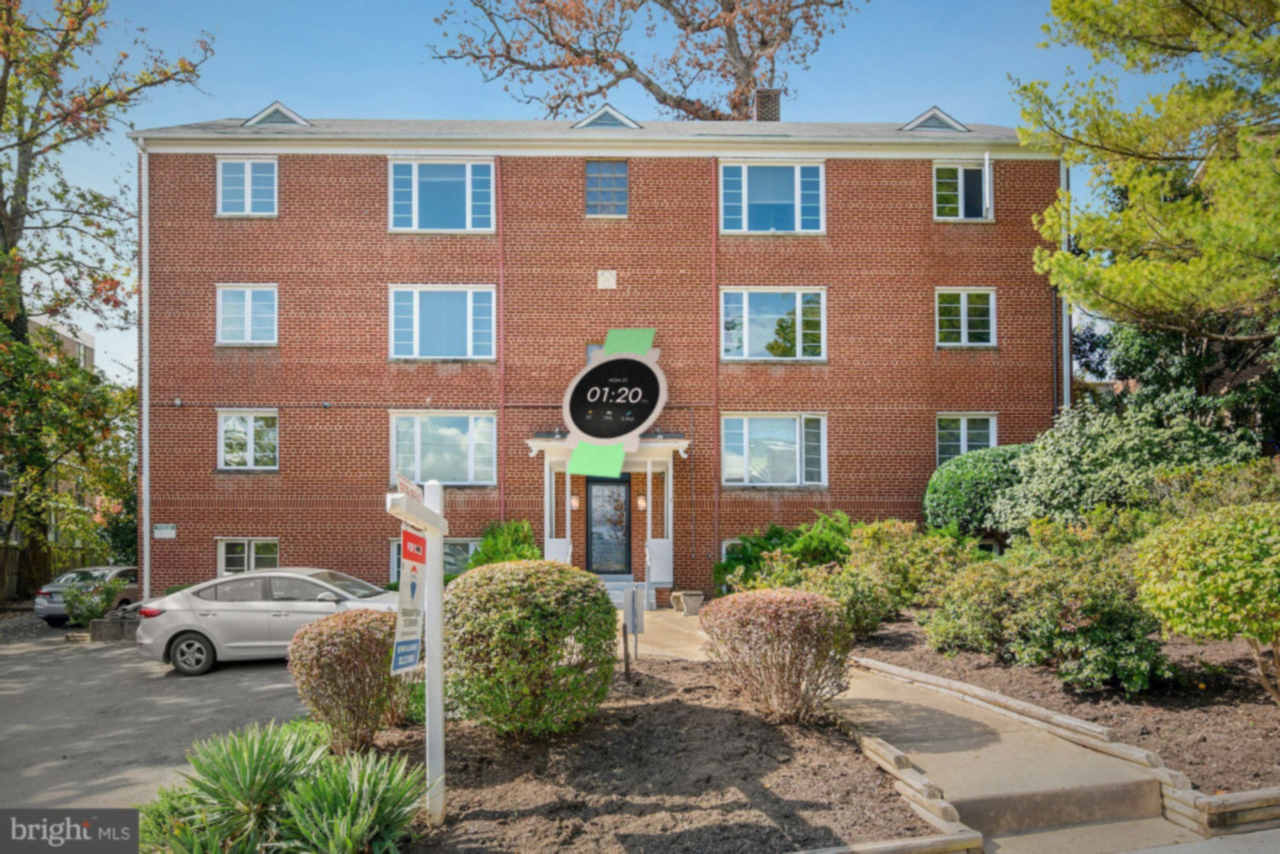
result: 1 h 20 min
